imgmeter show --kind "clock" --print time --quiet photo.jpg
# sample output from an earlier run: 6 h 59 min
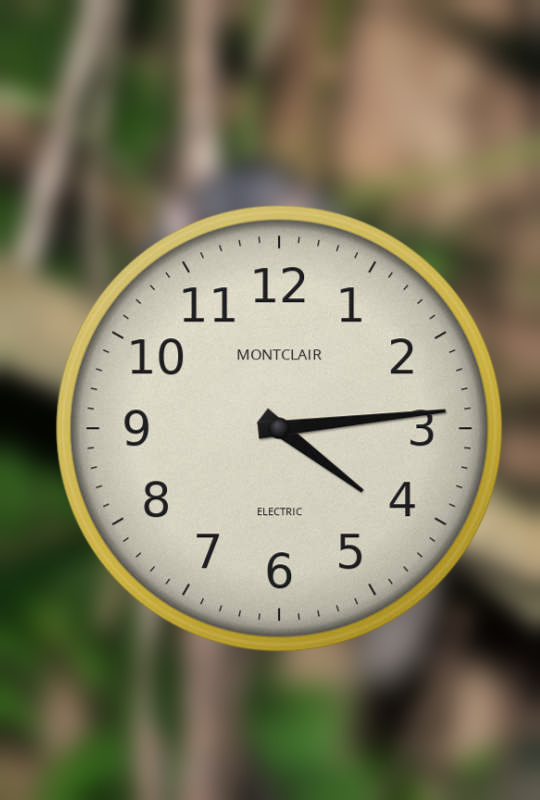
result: 4 h 14 min
